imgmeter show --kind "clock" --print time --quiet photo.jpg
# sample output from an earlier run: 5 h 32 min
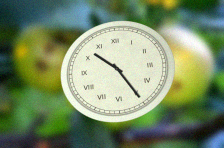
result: 10 h 25 min
